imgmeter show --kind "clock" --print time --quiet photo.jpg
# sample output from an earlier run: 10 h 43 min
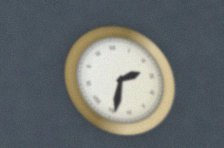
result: 2 h 34 min
